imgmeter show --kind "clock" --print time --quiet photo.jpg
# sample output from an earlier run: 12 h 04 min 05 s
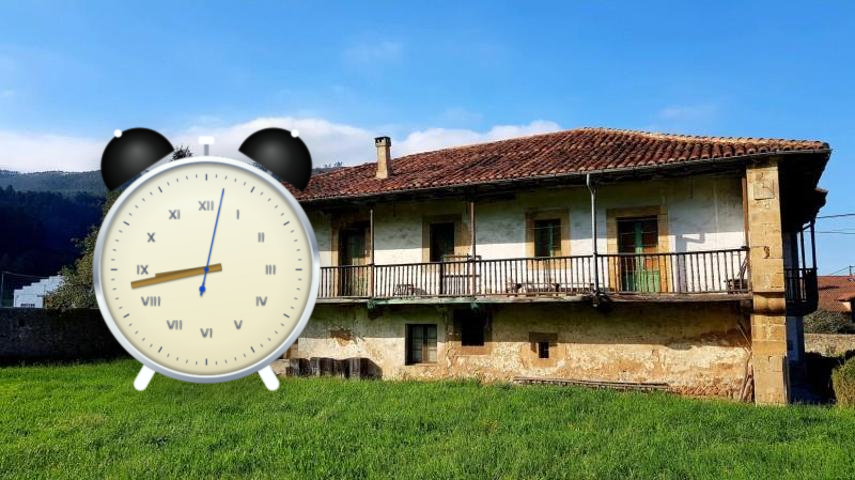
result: 8 h 43 min 02 s
